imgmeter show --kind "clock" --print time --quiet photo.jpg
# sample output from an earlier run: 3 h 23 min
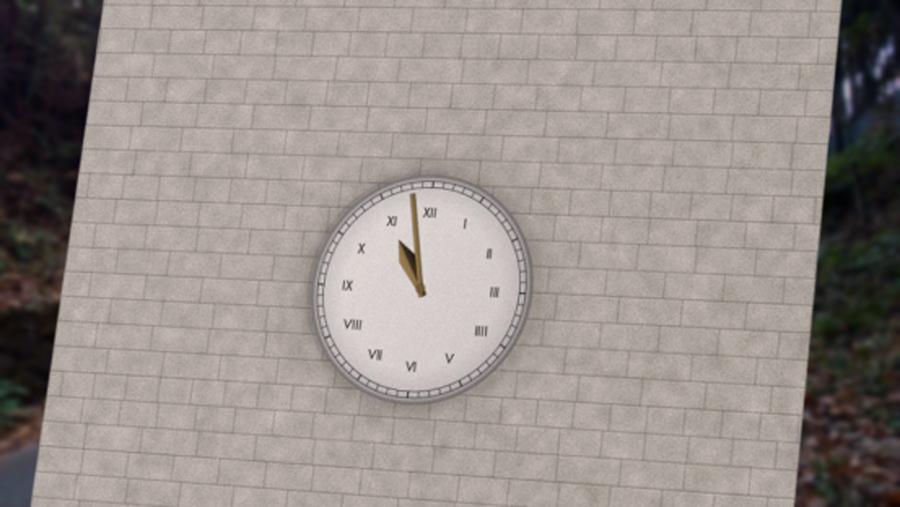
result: 10 h 58 min
